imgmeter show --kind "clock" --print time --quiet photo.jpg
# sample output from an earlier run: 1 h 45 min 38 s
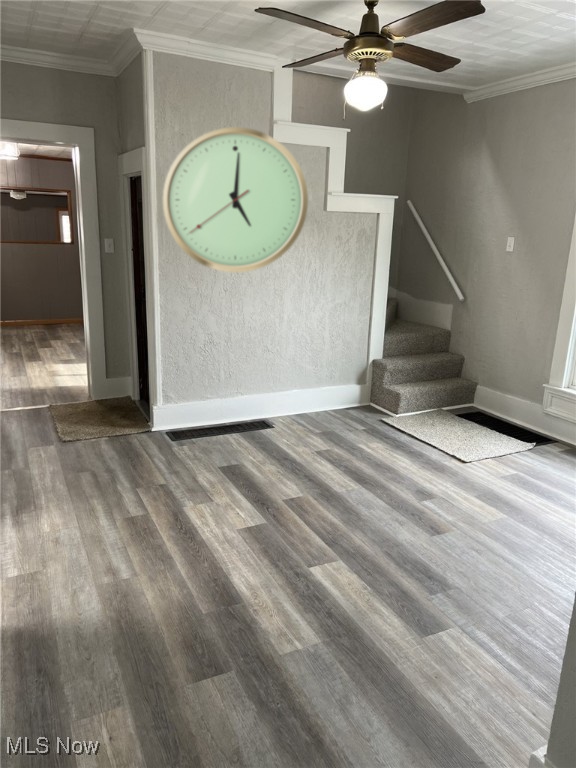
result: 5 h 00 min 39 s
